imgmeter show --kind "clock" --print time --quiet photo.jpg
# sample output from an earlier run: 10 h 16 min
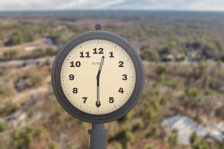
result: 12 h 30 min
